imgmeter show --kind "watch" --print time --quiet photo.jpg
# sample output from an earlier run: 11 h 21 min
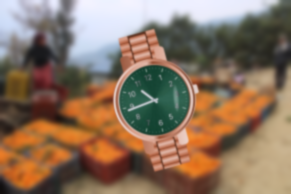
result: 10 h 44 min
